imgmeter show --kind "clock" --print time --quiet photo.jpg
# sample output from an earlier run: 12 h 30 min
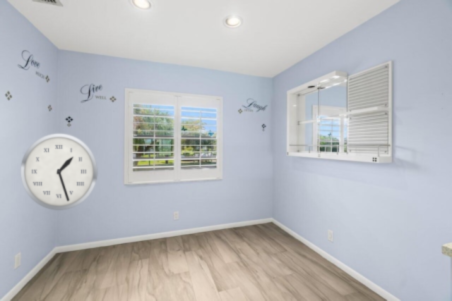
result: 1 h 27 min
